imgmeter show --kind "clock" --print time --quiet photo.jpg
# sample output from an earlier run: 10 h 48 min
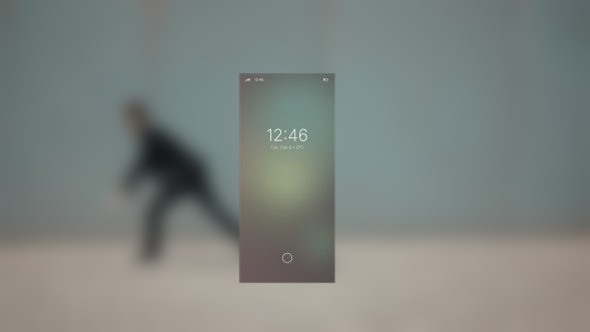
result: 12 h 46 min
